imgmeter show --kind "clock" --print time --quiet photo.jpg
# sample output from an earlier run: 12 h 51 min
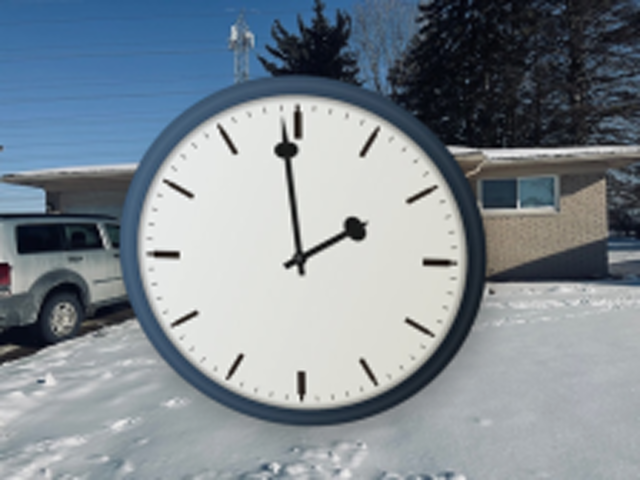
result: 1 h 59 min
